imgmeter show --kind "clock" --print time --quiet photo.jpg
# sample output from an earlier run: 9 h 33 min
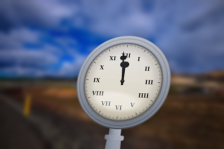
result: 11 h 59 min
